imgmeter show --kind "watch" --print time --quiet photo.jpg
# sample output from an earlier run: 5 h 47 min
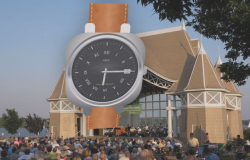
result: 6 h 15 min
